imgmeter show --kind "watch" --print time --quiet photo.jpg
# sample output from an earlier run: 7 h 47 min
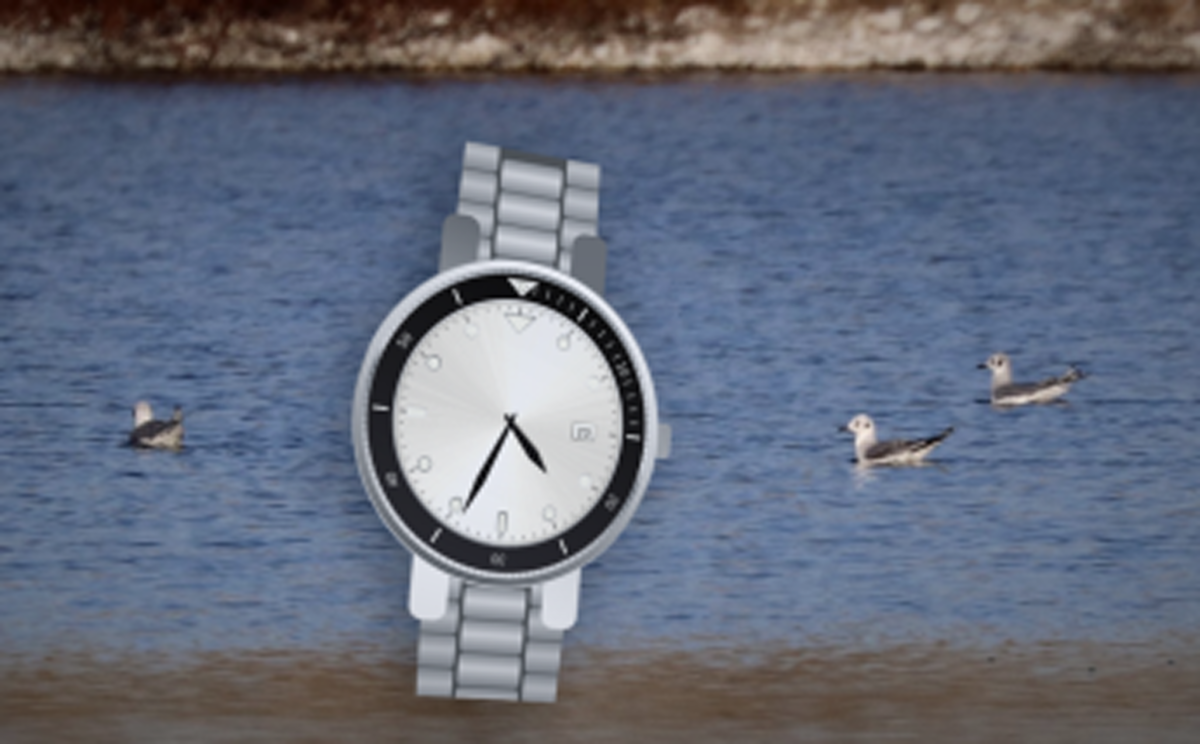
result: 4 h 34 min
